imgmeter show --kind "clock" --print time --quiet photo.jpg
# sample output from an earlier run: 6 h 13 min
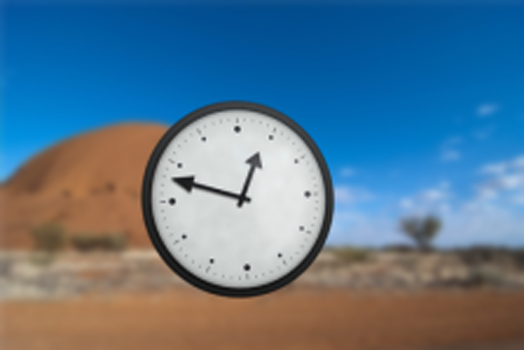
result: 12 h 48 min
